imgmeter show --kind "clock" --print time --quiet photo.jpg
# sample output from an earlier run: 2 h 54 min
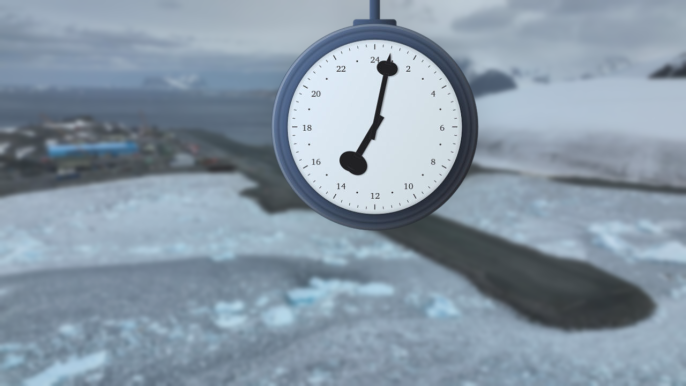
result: 14 h 02 min
